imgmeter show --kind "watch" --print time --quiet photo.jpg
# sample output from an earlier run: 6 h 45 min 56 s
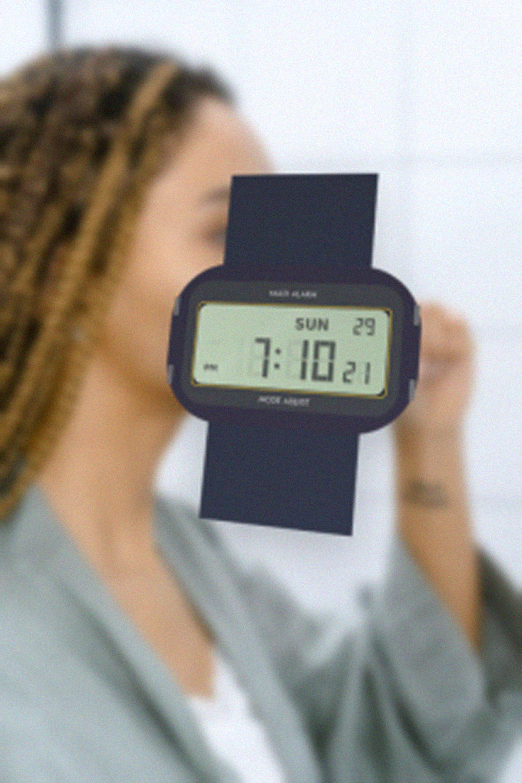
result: 7 h 10 min 21 s
